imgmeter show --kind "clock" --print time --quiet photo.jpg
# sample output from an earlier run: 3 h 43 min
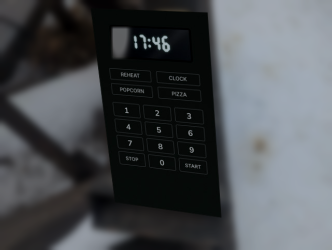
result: 17 h 46 min
